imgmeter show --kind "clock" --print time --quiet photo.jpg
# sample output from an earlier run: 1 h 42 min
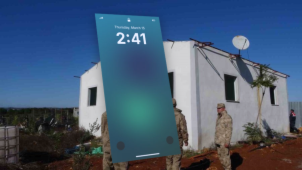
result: 2 h 41 min
